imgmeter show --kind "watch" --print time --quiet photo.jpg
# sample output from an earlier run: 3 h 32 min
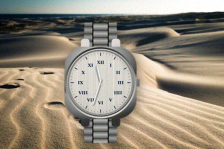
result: 11 h 33 min
